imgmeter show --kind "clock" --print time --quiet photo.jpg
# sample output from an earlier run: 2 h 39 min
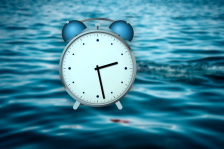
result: 2 h 28 min
